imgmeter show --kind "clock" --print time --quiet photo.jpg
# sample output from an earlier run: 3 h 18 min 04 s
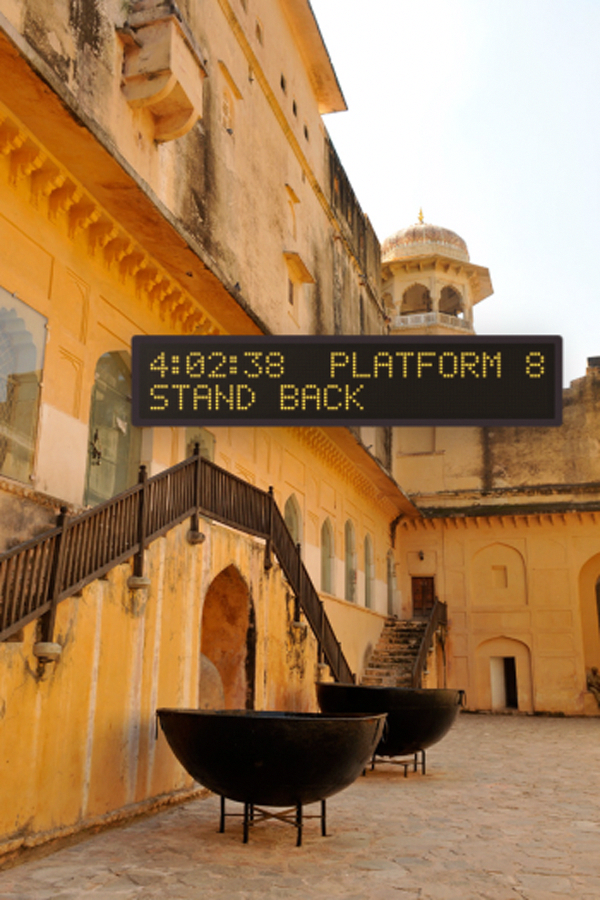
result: 4 h 02 min 38 s
